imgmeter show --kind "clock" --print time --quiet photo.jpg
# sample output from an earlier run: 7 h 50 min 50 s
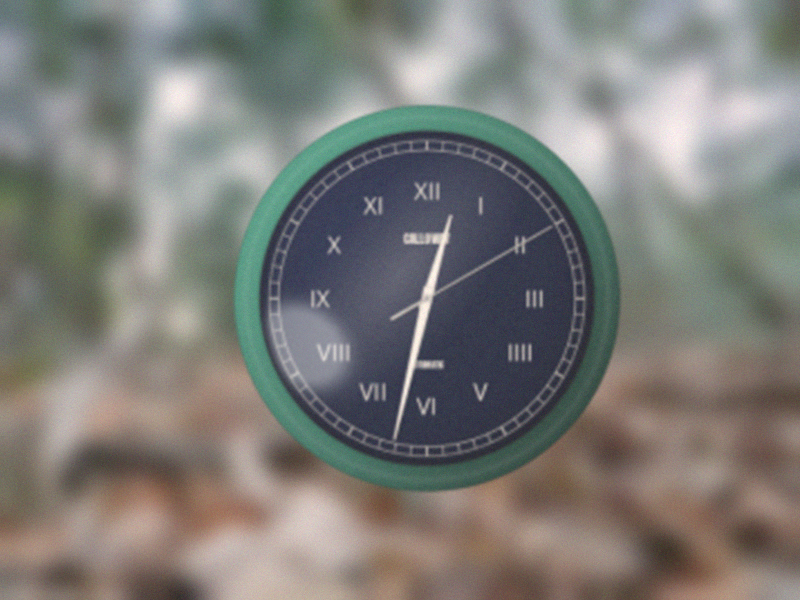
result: 12 h 32 min 10 s
